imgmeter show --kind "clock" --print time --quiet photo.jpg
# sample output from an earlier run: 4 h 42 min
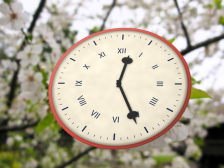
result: 12 h 26 min
